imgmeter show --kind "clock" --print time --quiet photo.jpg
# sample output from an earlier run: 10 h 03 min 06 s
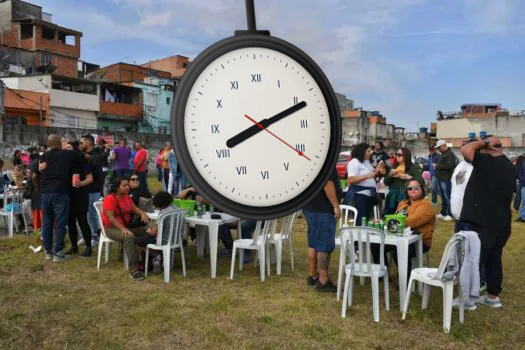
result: 8 h 11 min 21 s
